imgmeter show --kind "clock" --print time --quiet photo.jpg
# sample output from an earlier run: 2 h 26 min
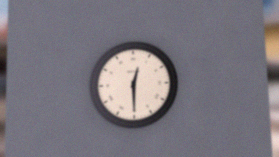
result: 12 h 30 min
